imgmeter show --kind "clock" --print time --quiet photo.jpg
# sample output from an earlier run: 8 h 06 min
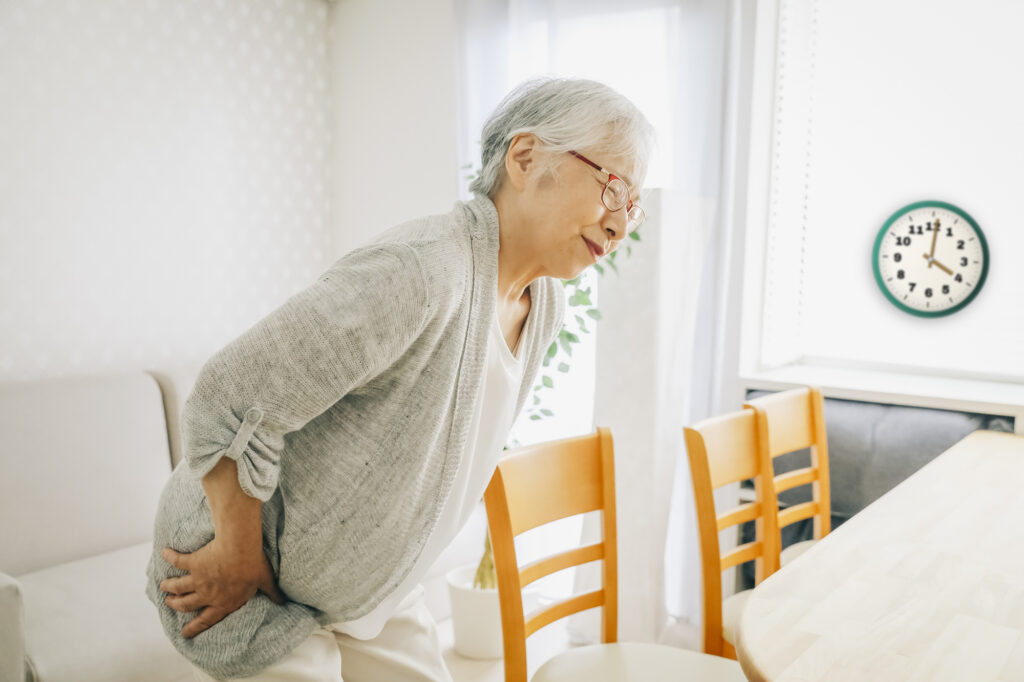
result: 4 h 01 min
